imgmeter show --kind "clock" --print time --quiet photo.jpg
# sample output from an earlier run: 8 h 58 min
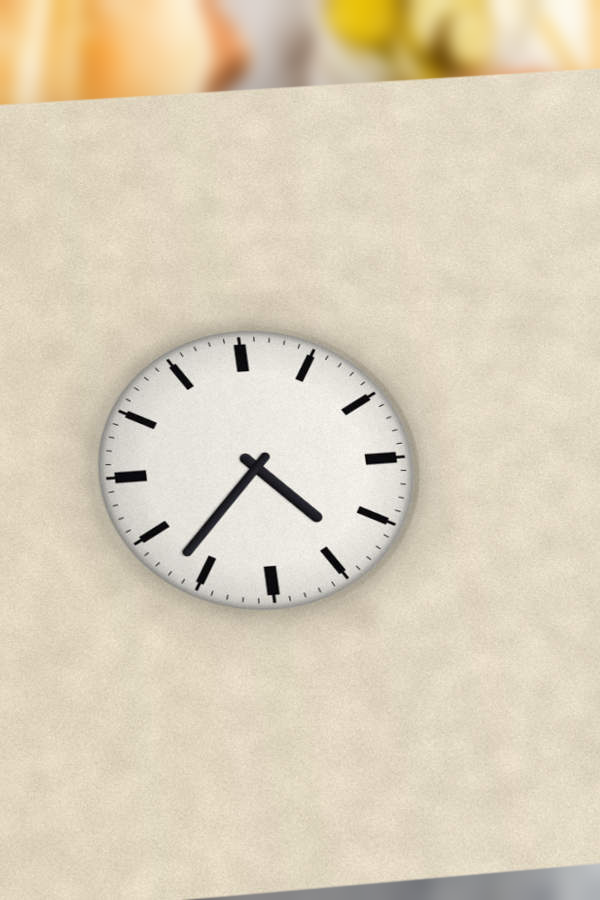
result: 4 h 37 min
